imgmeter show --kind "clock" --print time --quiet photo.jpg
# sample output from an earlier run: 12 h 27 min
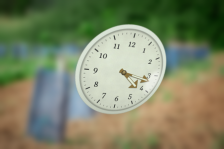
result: 4 h 17 min
